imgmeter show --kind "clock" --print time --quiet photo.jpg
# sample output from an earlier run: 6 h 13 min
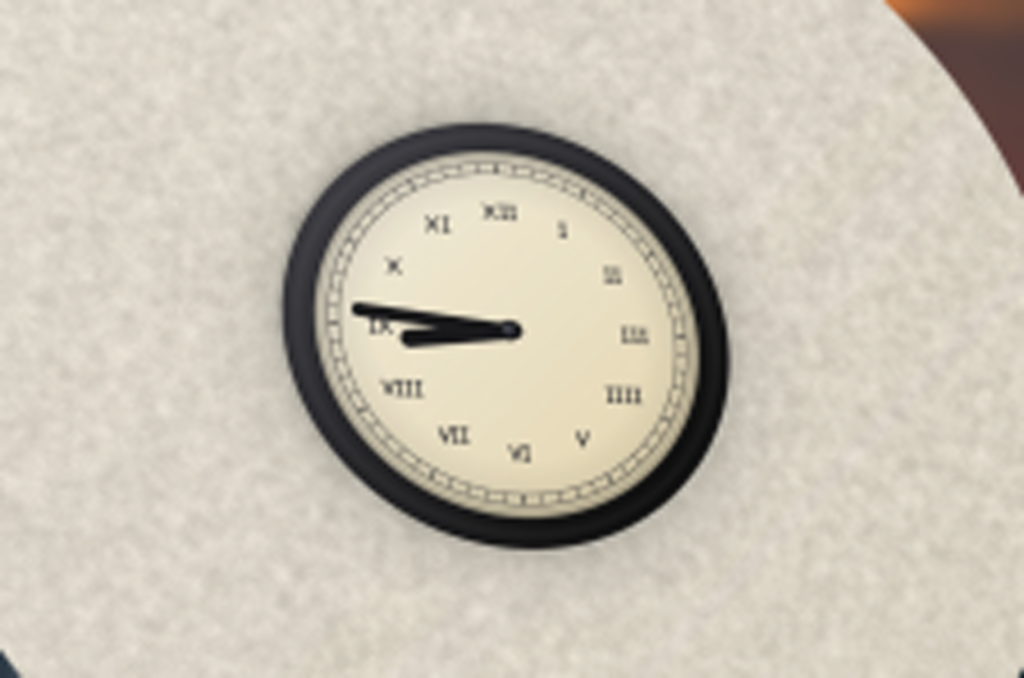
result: 8 h 46 min
